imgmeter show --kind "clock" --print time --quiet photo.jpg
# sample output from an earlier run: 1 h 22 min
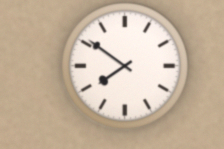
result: 7 h 51 min
